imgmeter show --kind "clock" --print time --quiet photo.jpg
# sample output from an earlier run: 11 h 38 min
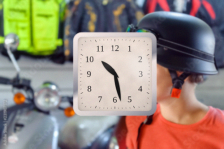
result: 10 h 28 min
